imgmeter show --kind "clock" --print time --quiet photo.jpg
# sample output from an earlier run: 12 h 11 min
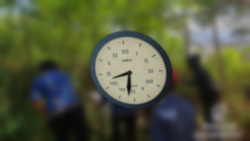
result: 8 h 32 min
